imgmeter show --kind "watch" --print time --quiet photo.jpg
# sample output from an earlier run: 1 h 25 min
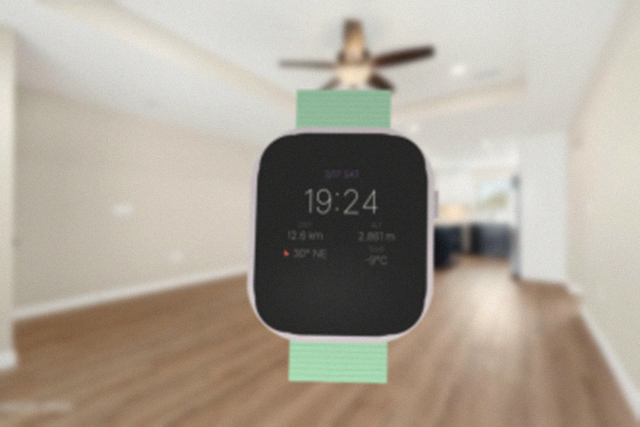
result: 19 h 24 min
